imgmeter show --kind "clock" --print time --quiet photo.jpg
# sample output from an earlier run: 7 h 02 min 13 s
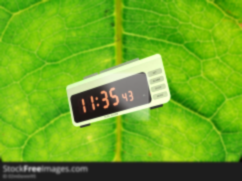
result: 11 h 35 min 43 s
